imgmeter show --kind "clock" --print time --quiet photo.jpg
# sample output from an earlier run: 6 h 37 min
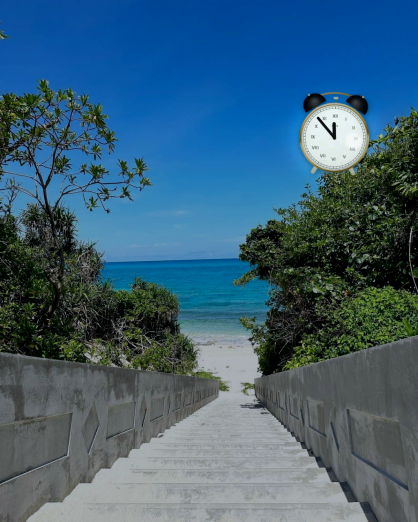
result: 11 h 53 min
